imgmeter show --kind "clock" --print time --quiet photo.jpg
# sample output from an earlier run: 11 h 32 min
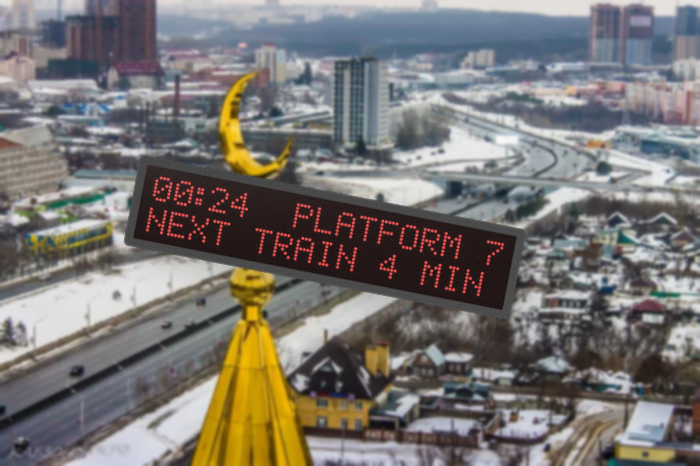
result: 0 h 24 min
